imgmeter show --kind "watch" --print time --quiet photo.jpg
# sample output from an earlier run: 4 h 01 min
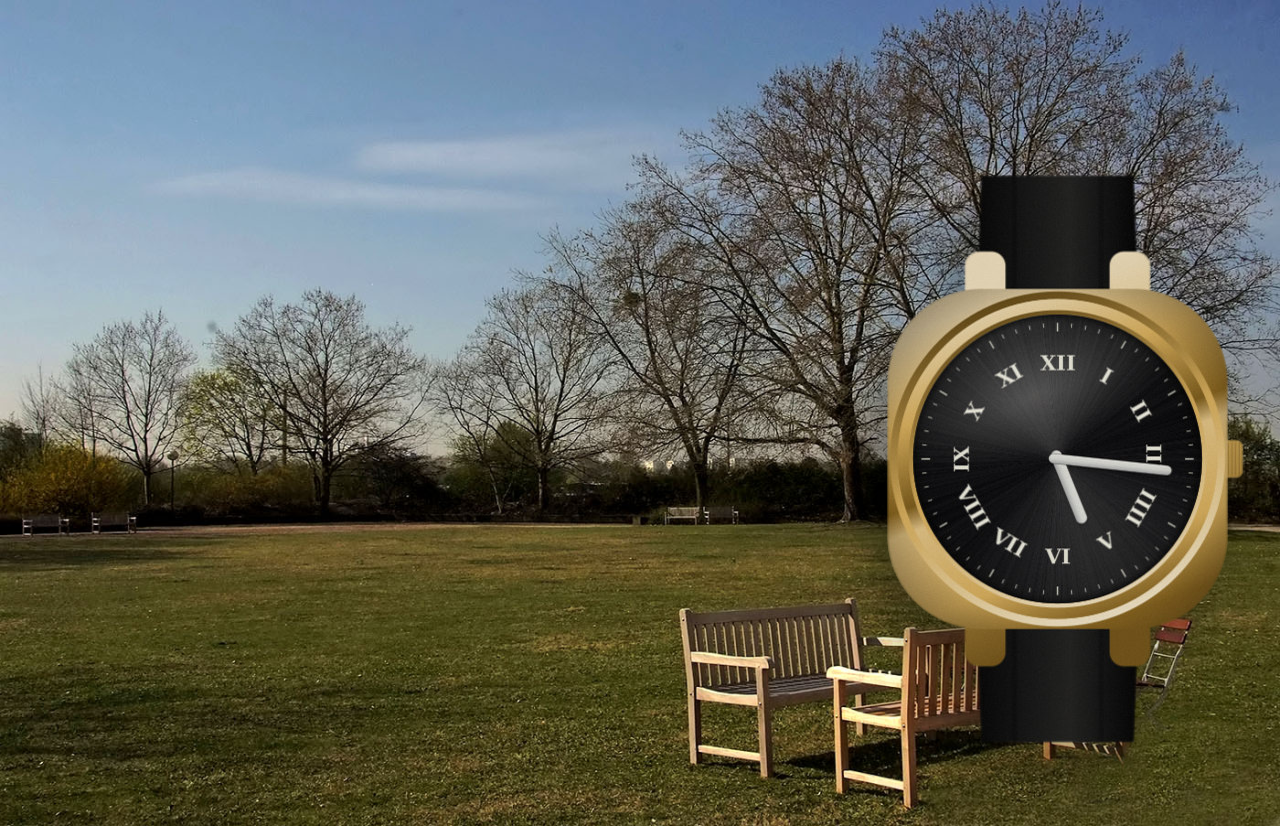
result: 5 h 16 min
